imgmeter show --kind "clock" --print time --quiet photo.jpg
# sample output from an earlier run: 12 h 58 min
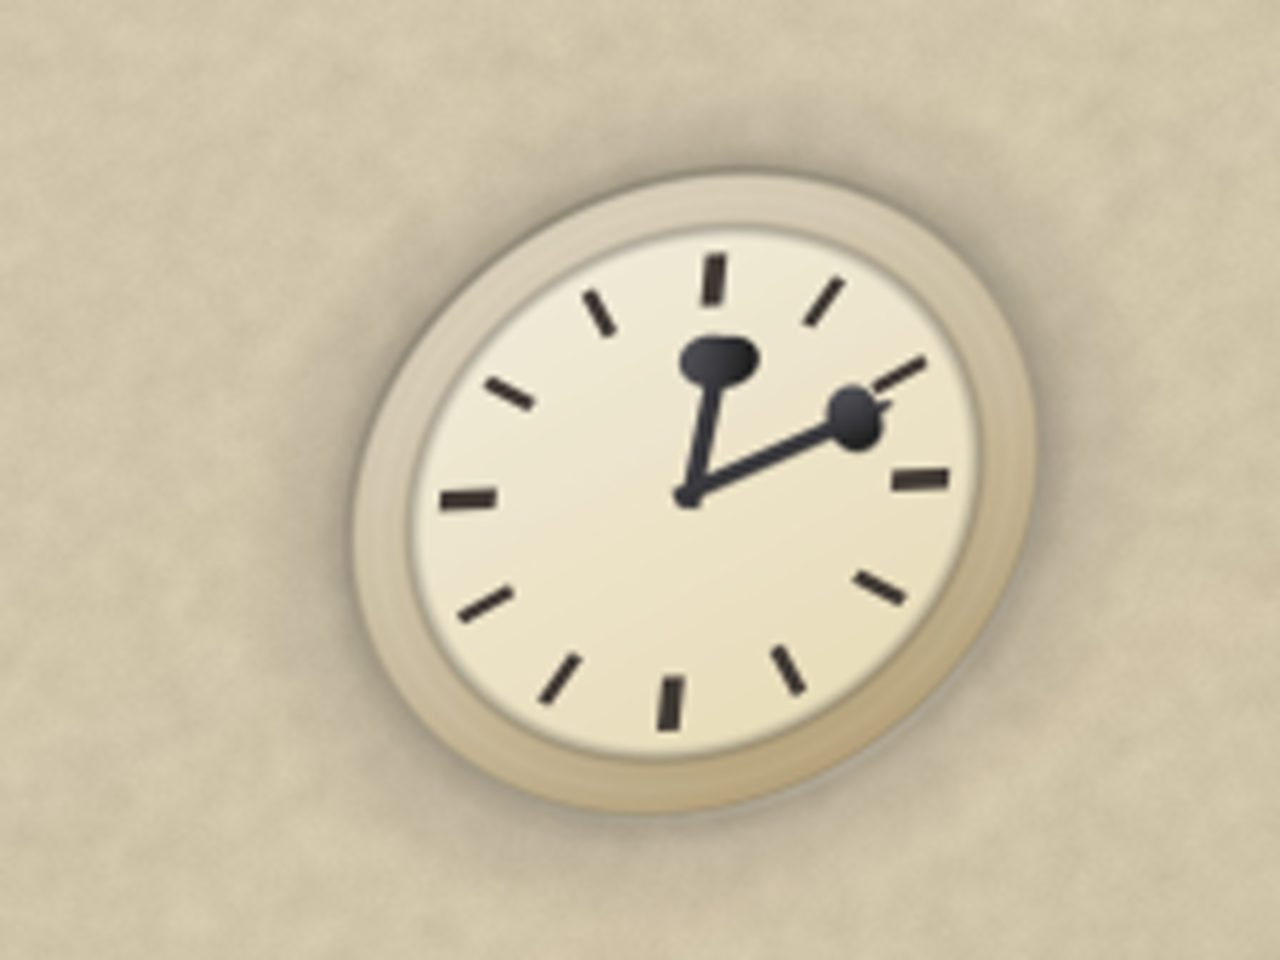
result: 12 h 11 min
